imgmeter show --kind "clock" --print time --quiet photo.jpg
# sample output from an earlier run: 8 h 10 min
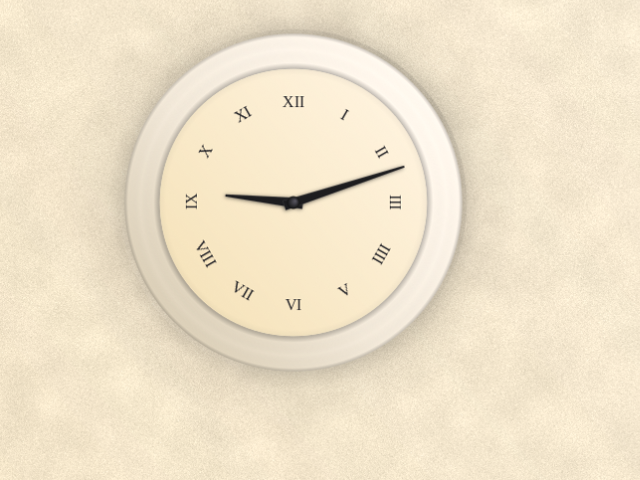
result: 9 h 12 min
